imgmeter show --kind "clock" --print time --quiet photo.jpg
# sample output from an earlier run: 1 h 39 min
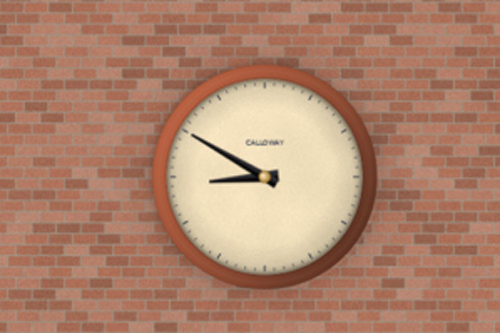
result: 8 h 50 min
